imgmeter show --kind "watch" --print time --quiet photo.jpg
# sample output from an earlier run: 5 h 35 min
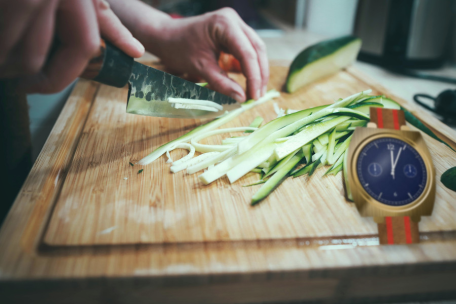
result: 12 h 04 min
